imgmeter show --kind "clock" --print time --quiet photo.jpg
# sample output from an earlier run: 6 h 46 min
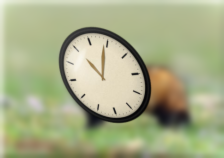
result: 11 h 04 min
